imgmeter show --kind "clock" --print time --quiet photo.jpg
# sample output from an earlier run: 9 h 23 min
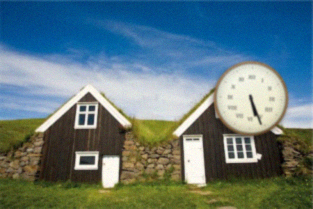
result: 5 h 26 min
